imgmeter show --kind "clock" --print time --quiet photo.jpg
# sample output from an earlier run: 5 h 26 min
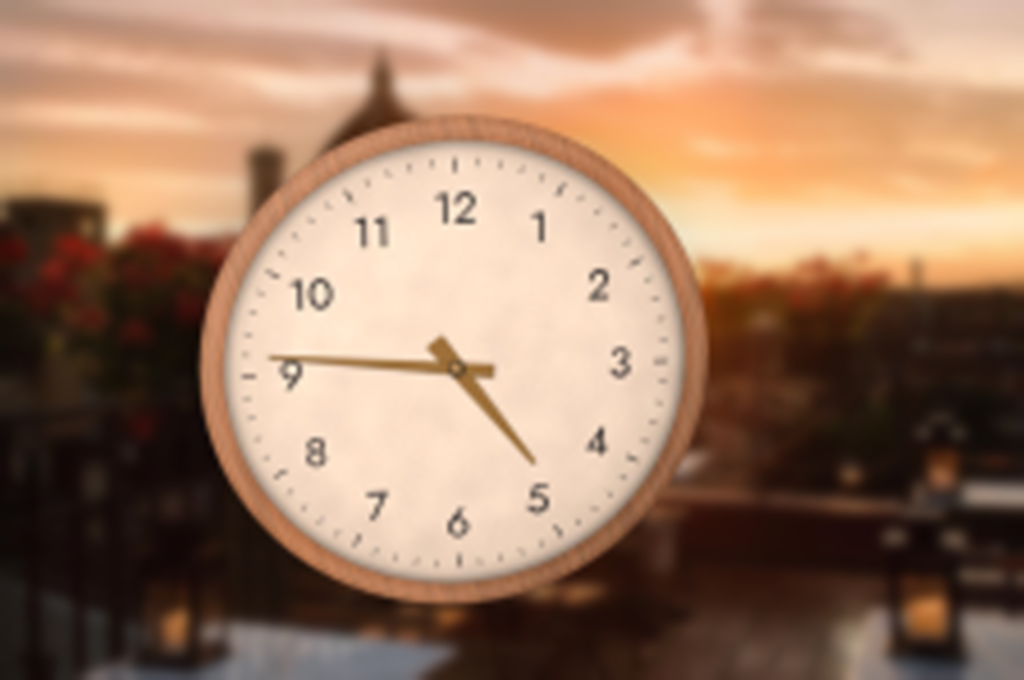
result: 4 h 46 min
